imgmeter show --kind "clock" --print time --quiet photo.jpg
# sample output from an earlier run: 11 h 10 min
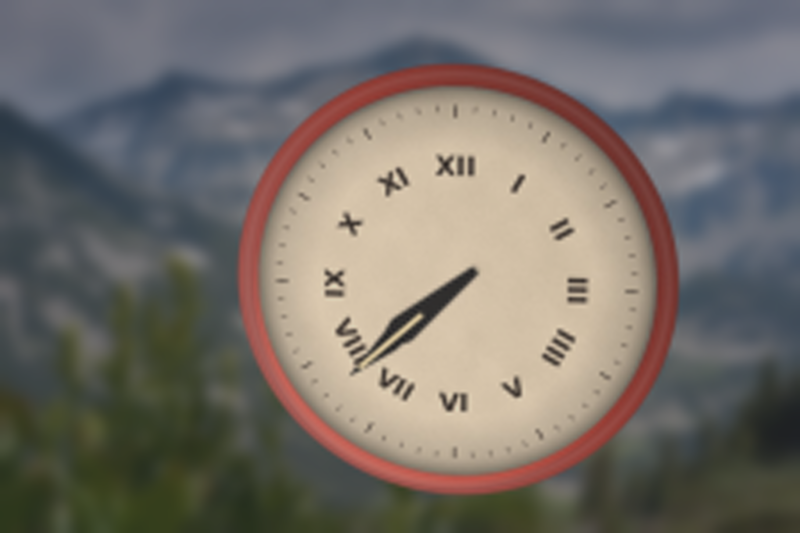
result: 7 h 38 min
